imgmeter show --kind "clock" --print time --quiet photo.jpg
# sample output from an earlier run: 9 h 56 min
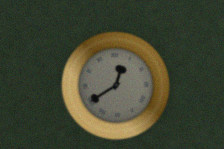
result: 12 h 40 min
